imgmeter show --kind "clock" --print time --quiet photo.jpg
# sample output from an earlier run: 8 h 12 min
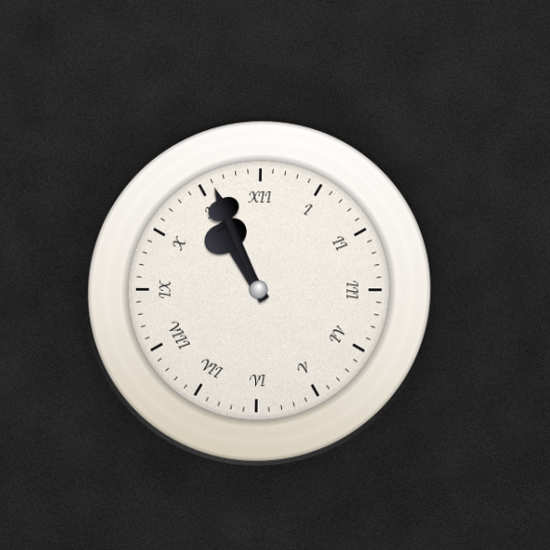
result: 10 h 56 min
